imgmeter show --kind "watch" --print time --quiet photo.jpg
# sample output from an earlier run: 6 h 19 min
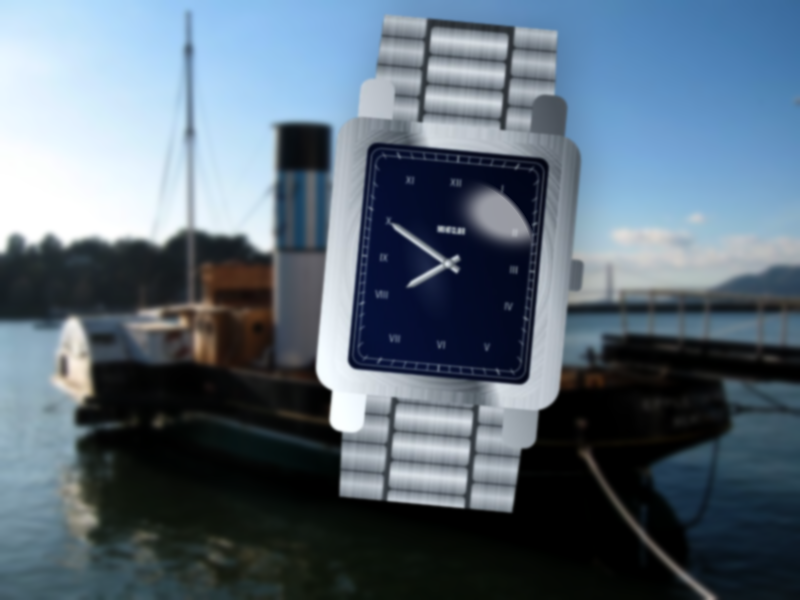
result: 7 h 50 min
